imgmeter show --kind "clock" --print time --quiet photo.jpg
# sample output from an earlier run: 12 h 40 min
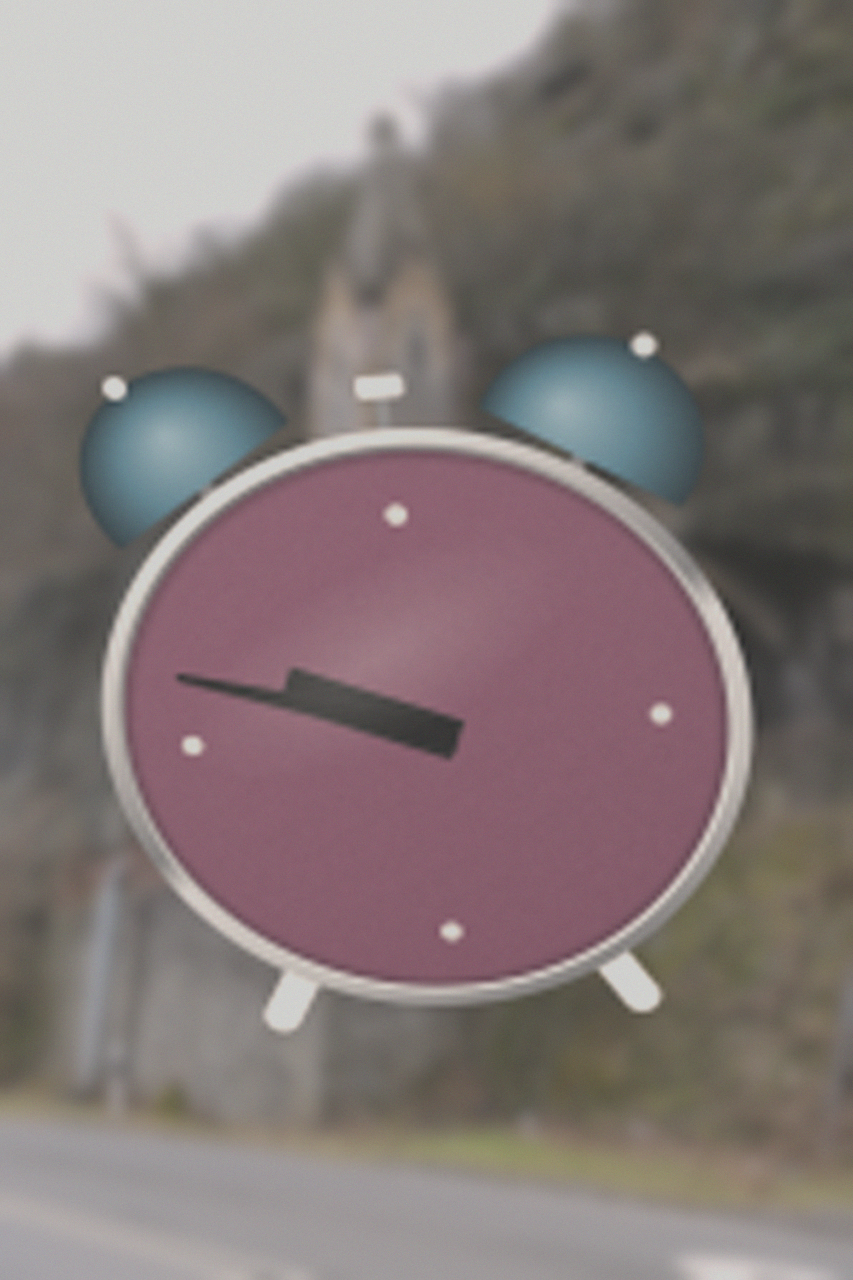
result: 9 h 48 min
